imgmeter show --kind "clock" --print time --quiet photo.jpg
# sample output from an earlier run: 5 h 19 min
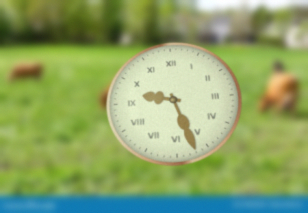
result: 9 h 27 min
